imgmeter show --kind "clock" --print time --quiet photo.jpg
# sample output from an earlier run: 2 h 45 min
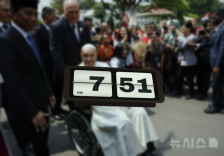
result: 7 h 51 min
